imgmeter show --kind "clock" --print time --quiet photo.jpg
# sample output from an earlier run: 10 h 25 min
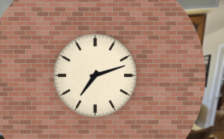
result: 7 h 12 min
